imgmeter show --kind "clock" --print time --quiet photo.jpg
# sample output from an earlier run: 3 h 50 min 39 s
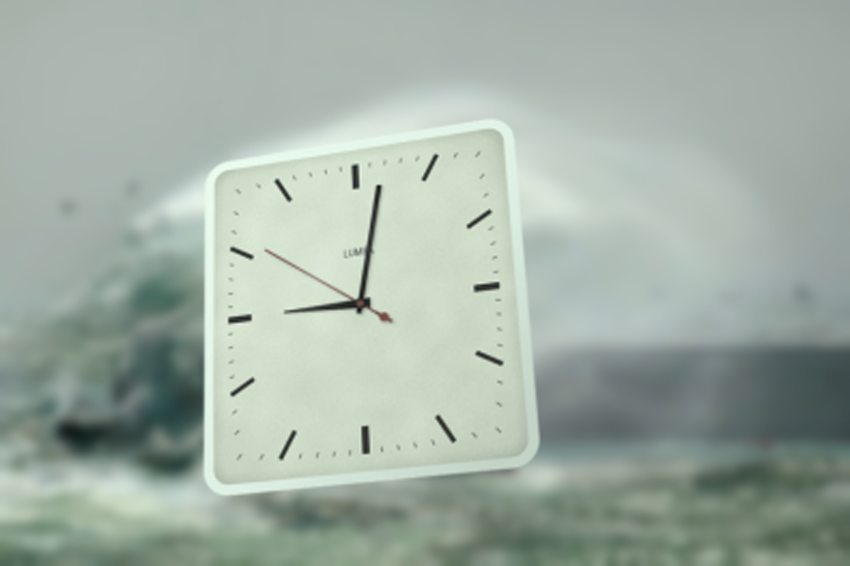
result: 9 h 01 min 51 s
